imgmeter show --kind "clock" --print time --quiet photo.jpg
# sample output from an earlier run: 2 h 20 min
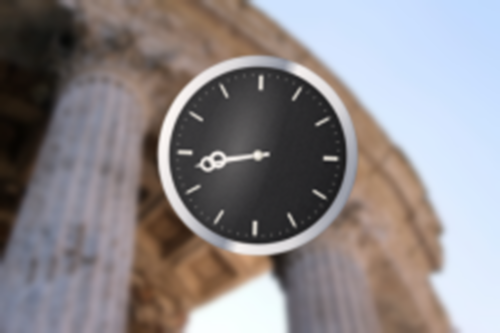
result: 8 h 43 min
